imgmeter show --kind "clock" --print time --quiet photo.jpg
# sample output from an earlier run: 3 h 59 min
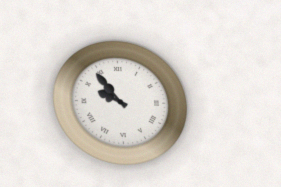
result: 9 h 54 min
